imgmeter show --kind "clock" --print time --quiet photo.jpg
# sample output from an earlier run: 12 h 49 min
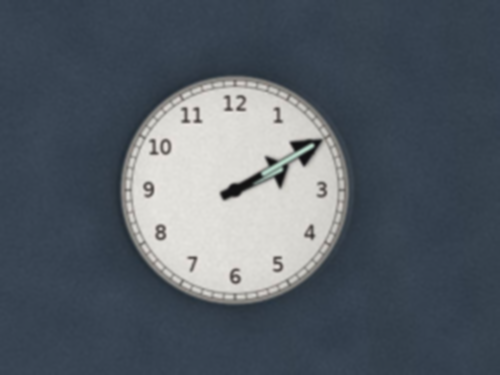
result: 2 h 10 min
